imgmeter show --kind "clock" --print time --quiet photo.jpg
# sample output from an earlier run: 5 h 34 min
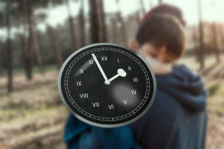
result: 1 h 57 min
